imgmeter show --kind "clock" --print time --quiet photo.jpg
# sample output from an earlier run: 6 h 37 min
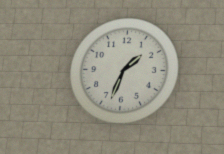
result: 1 h 33 min
